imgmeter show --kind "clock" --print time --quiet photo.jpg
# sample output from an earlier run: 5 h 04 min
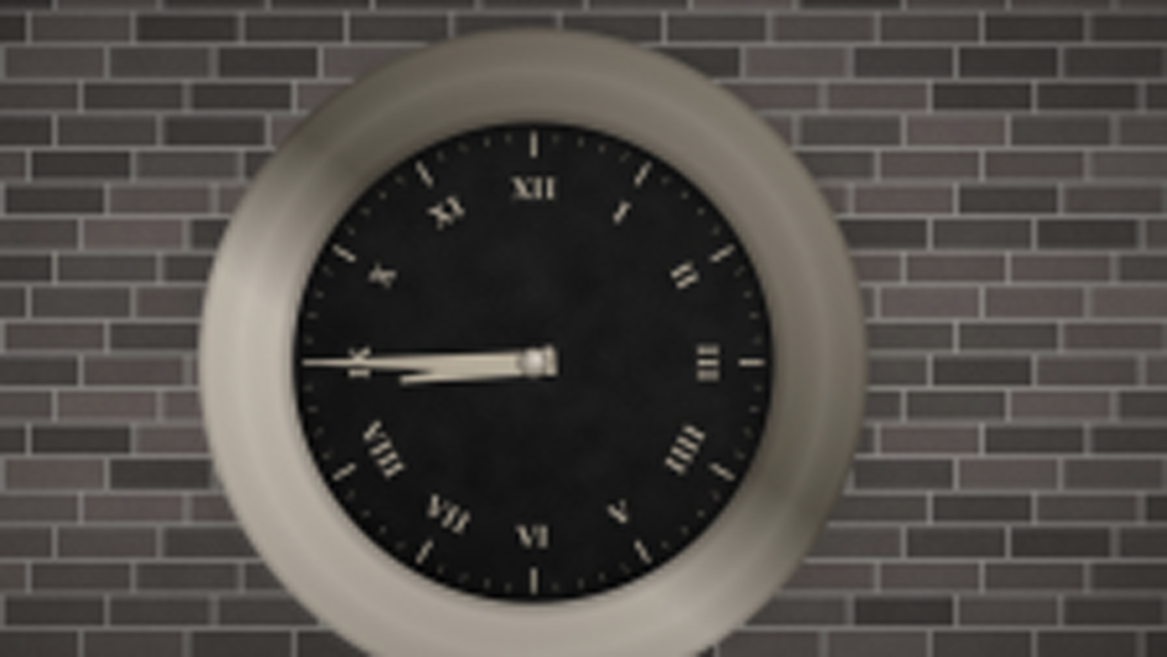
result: 8 h 45 min
